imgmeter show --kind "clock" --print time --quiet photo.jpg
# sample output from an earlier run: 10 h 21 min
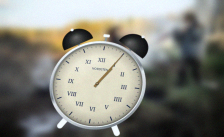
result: 1 h 05 min
